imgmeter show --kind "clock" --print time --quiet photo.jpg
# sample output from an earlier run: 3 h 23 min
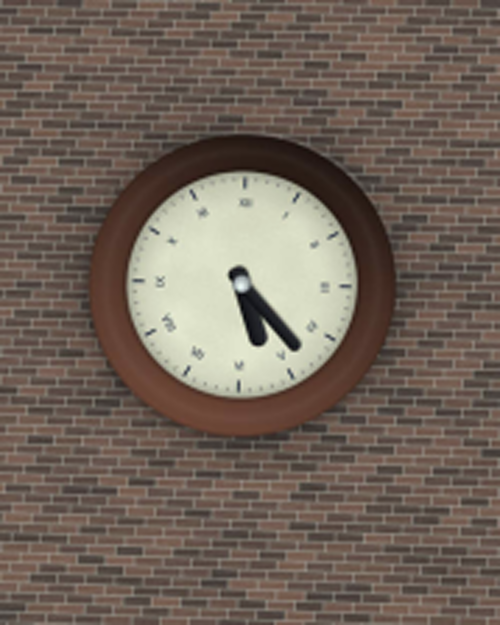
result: 5 h 23 min
